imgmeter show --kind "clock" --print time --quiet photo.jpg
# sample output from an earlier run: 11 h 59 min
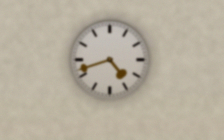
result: 4 h 42 min
